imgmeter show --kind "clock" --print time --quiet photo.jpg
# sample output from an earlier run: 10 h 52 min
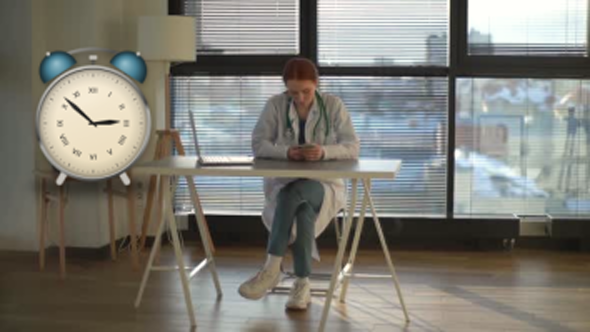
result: 2 h 52 min
